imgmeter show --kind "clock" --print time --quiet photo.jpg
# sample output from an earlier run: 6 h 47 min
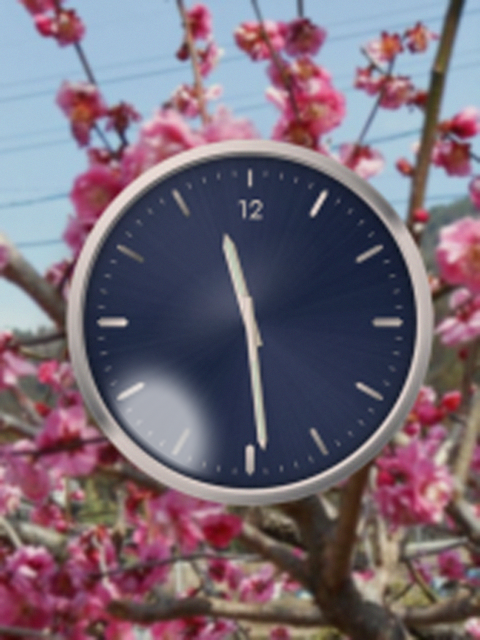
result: 11 h 29 min
